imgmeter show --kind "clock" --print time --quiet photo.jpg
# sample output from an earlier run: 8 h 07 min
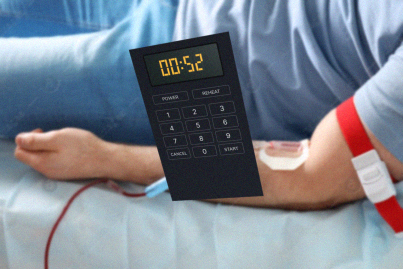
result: 0 h 52 min
